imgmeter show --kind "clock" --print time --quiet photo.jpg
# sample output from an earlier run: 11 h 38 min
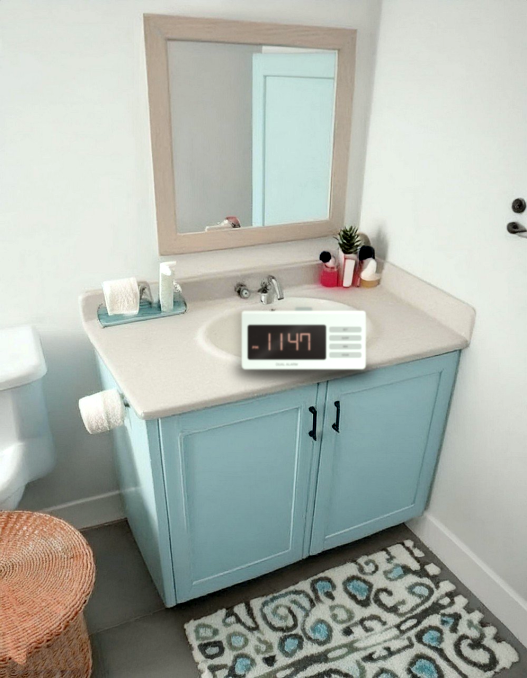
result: 11 h 47 min
